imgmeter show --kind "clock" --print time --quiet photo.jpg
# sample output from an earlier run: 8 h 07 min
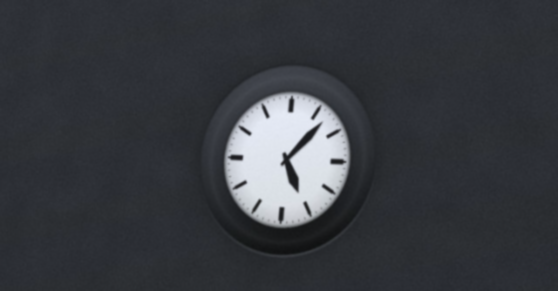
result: 5 h 07 min
